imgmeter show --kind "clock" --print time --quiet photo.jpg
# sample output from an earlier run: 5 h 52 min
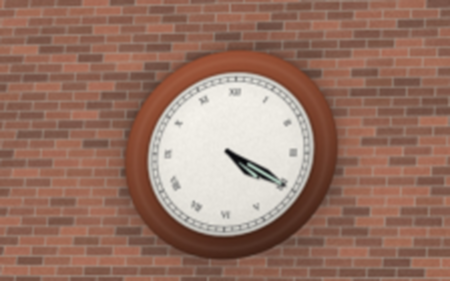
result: 4 h 20 min
